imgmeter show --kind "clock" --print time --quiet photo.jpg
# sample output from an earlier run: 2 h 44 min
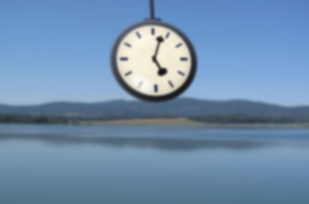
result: 5 h 03 min
